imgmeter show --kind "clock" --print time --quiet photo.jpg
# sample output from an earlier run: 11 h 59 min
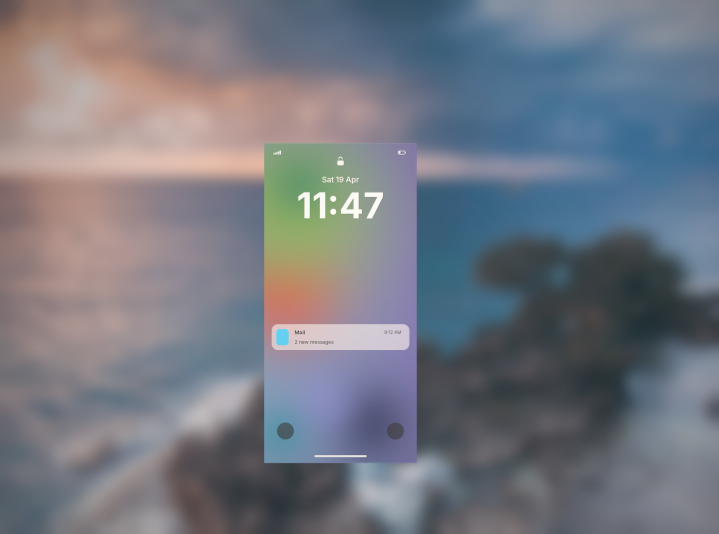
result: 11 h 47 min
